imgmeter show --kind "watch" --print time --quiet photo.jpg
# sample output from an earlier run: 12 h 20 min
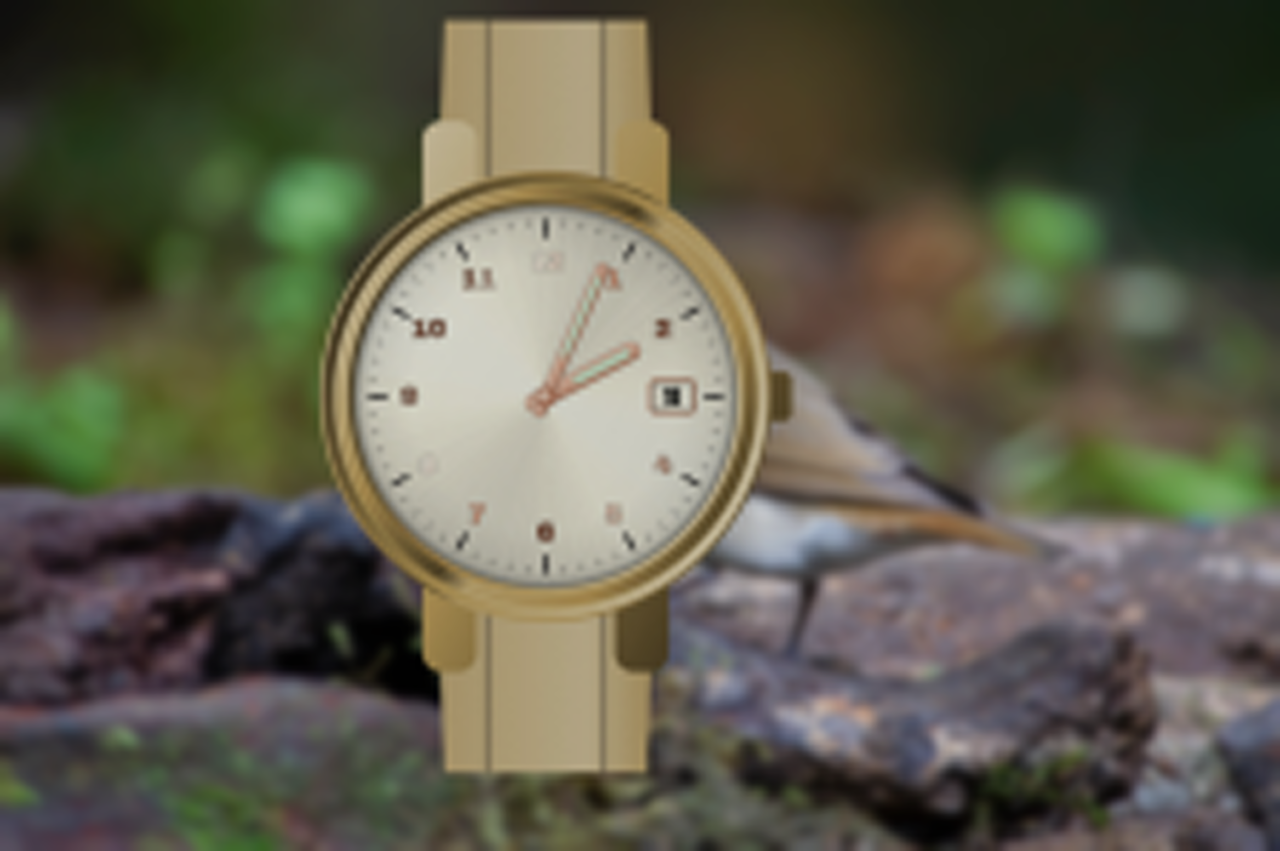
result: 2 h 04 min
